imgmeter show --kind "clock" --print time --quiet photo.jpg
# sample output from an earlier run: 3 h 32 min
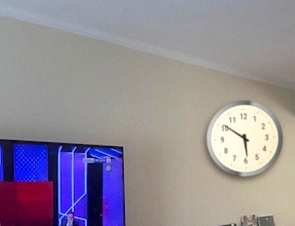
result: 5 h 51 min
